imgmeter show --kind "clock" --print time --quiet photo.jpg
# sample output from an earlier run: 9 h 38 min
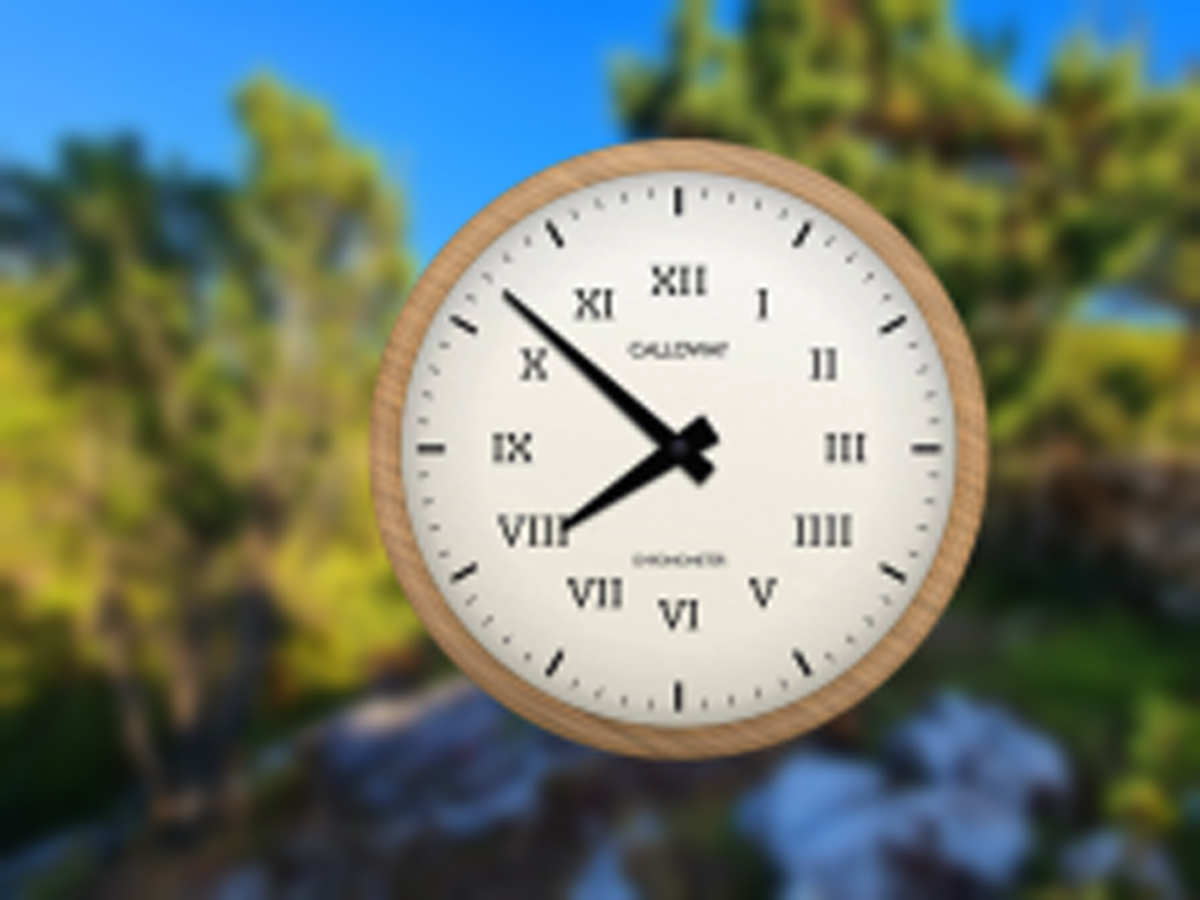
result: 7 h 52 min
